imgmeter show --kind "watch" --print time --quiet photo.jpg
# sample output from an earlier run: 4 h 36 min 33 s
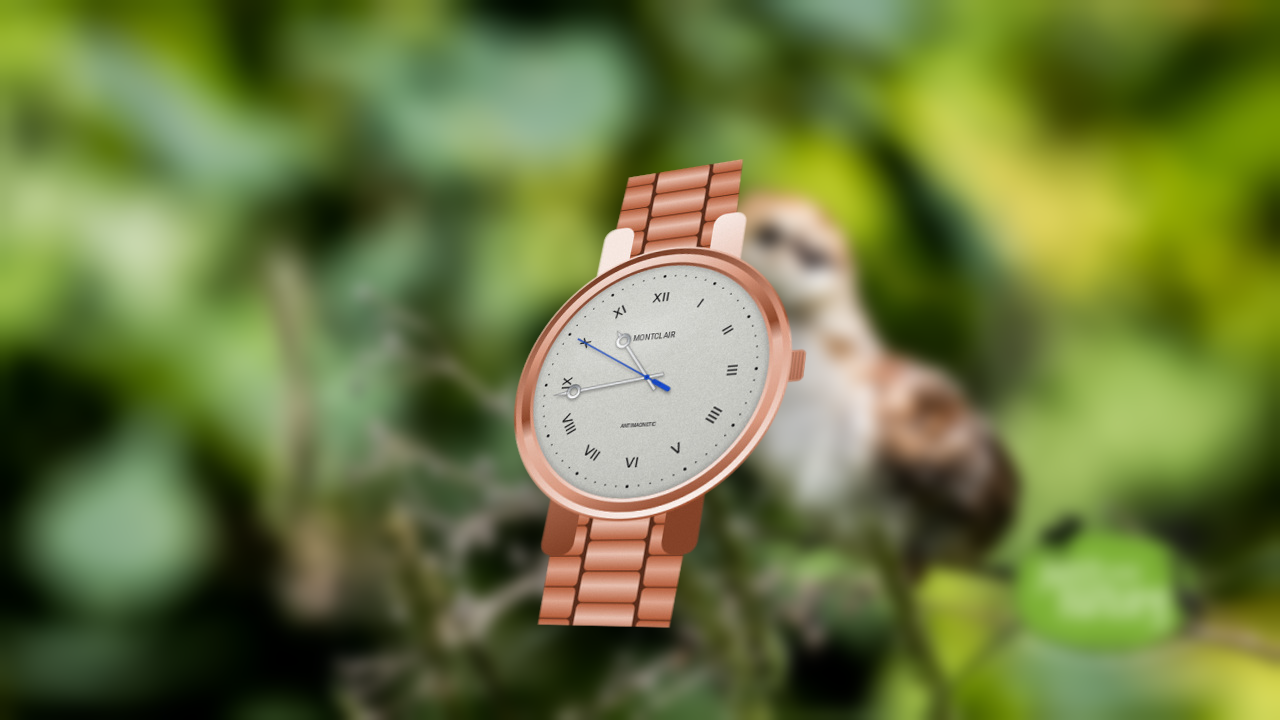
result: 10 h 43 min 50 s
